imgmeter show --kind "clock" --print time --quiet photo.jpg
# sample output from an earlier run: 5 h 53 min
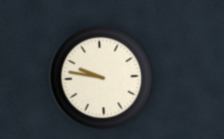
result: 9 h 47 min
